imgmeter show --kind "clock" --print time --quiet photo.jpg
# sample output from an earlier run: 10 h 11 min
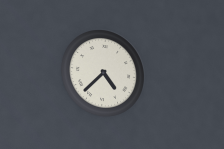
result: 4 h 37 min
